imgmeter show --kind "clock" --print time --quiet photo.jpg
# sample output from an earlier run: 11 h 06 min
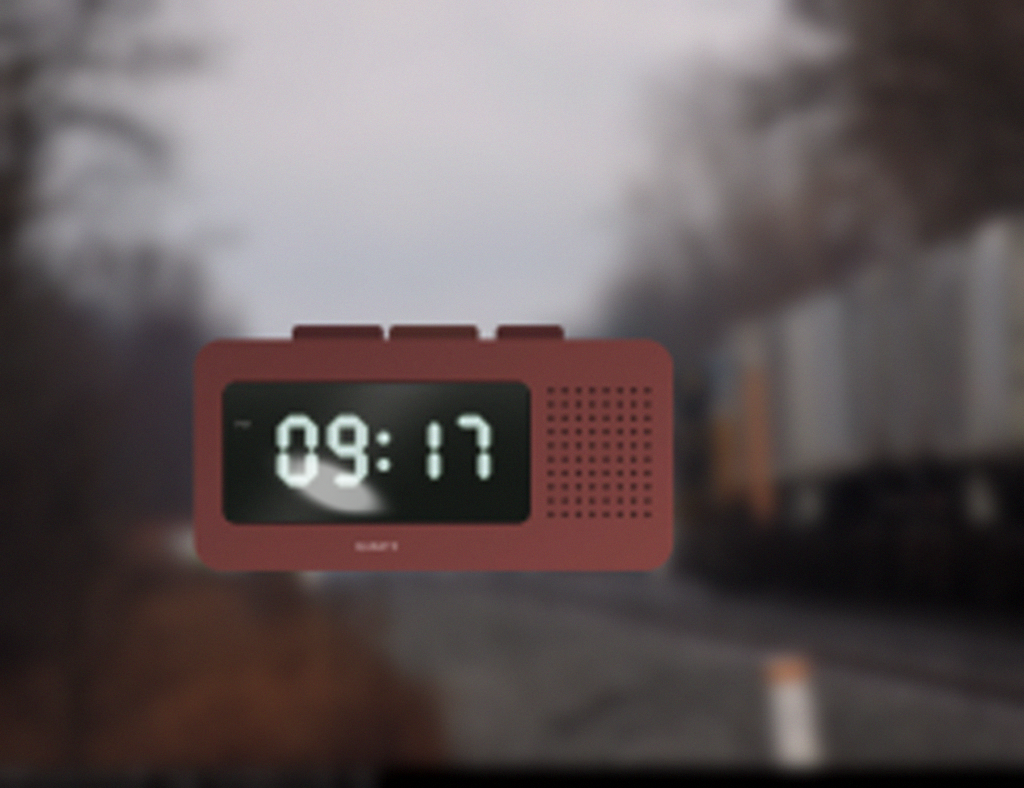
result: 9 h 17 min
